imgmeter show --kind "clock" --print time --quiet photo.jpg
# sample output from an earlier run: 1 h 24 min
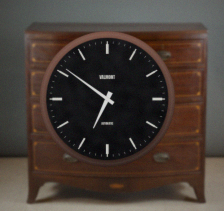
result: 6 h 51 min
